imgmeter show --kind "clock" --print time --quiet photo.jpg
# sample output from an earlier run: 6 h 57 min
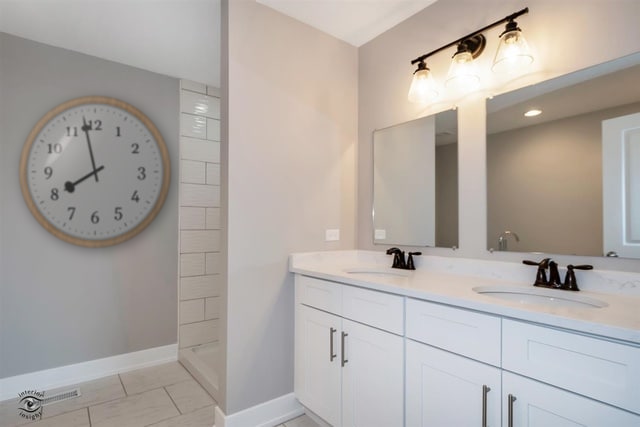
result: 7 h 58 min
